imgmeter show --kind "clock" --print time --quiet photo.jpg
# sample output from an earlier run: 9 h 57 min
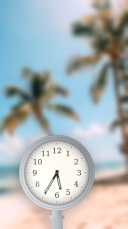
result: 5 h 35 min
